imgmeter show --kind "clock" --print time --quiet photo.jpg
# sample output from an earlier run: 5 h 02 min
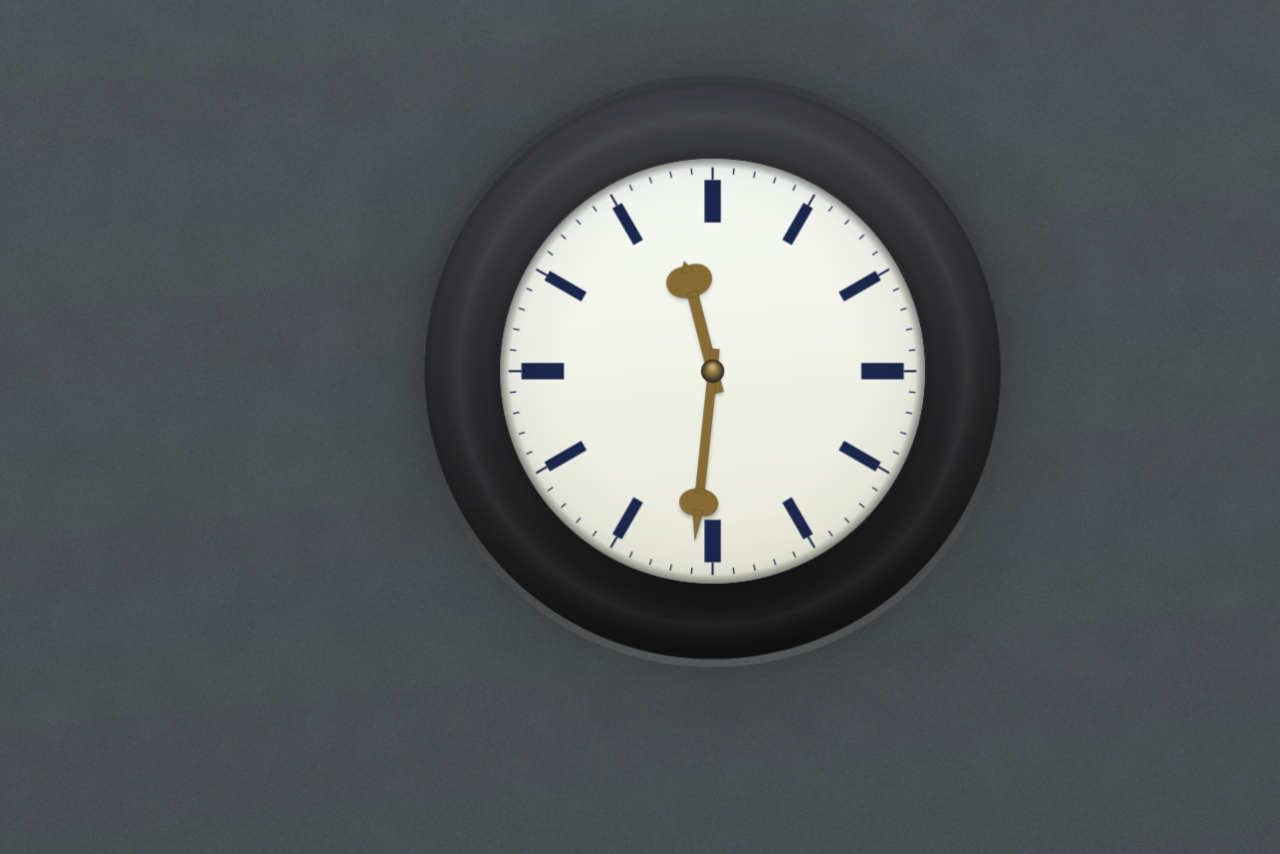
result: 11 h 31 min
